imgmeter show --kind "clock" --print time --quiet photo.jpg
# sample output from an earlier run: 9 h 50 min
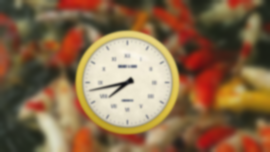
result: 7 h 43 min
